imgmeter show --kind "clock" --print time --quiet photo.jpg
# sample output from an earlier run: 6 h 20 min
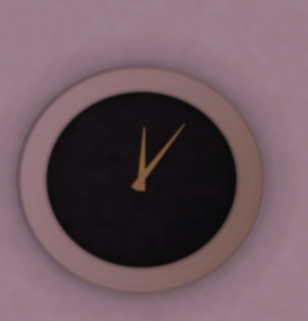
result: 12 h 06 min
